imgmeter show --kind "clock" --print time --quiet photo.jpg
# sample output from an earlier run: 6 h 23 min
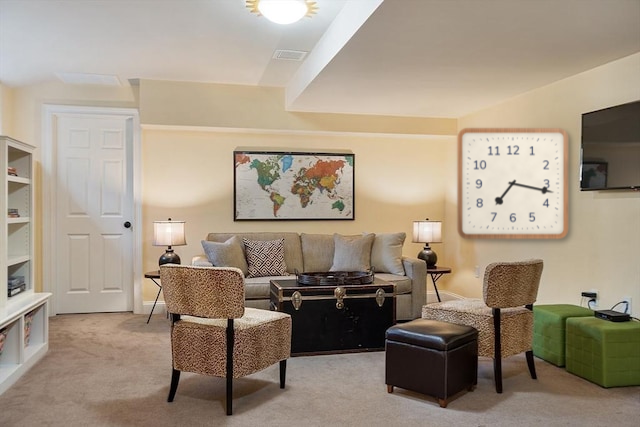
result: 7 h 17 min
